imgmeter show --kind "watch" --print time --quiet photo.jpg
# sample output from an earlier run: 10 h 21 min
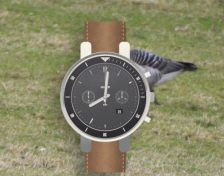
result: 8 h 01 min
